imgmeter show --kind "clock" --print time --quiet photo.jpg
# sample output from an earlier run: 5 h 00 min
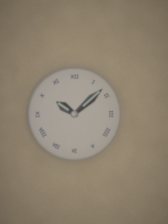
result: 10 h 08 min
